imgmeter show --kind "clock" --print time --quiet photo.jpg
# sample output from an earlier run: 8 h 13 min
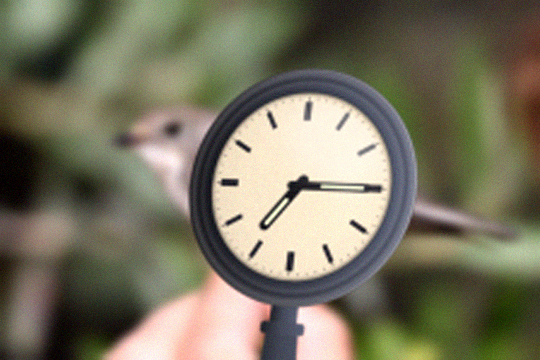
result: 7 h 15 min
